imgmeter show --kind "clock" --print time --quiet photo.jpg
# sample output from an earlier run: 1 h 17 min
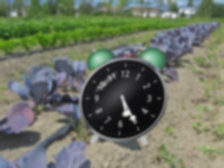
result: 5 h 25 min
